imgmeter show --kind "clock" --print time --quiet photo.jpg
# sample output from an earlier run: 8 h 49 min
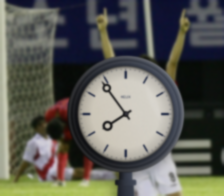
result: 7 h 54 min
